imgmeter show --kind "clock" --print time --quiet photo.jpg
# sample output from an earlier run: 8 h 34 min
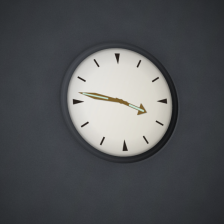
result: 3 h 47 min
